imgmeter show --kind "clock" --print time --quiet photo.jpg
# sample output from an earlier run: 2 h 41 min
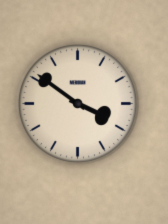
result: 3 h 51 min
